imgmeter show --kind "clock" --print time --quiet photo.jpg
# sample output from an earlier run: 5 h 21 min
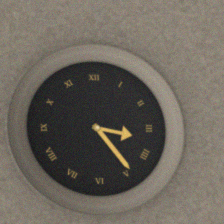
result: 3 h 24 min
